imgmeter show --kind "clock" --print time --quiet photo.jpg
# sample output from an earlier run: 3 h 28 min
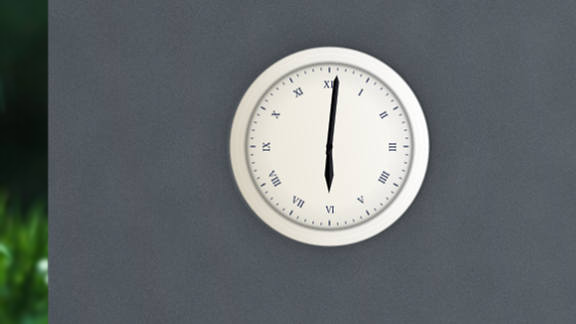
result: 6 h 01 min
